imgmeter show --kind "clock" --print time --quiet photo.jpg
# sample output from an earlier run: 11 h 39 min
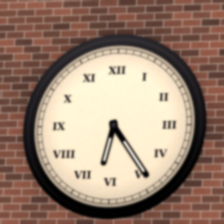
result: 6 h 24 min
